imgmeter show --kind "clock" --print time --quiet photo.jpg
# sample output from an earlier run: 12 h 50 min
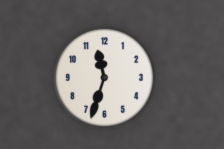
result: 11 h 33 min
